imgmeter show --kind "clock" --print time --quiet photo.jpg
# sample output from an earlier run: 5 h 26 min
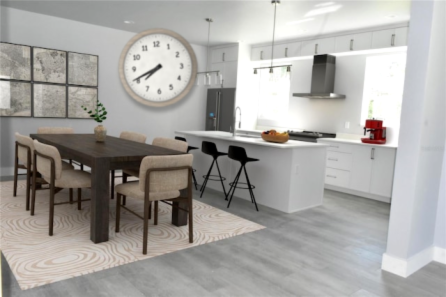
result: 7 h 41 min
